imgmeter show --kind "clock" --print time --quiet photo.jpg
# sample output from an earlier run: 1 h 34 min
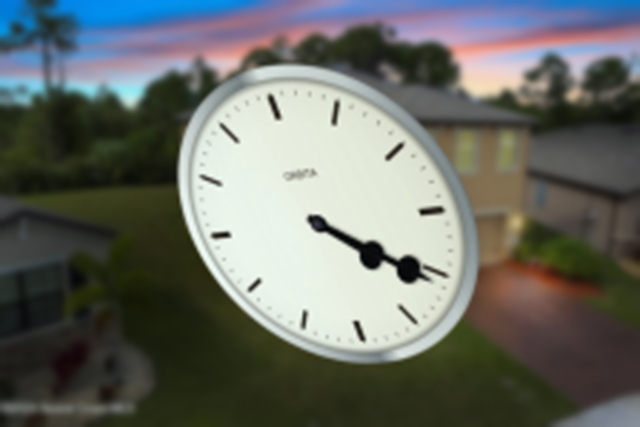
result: 4 h 21 min
